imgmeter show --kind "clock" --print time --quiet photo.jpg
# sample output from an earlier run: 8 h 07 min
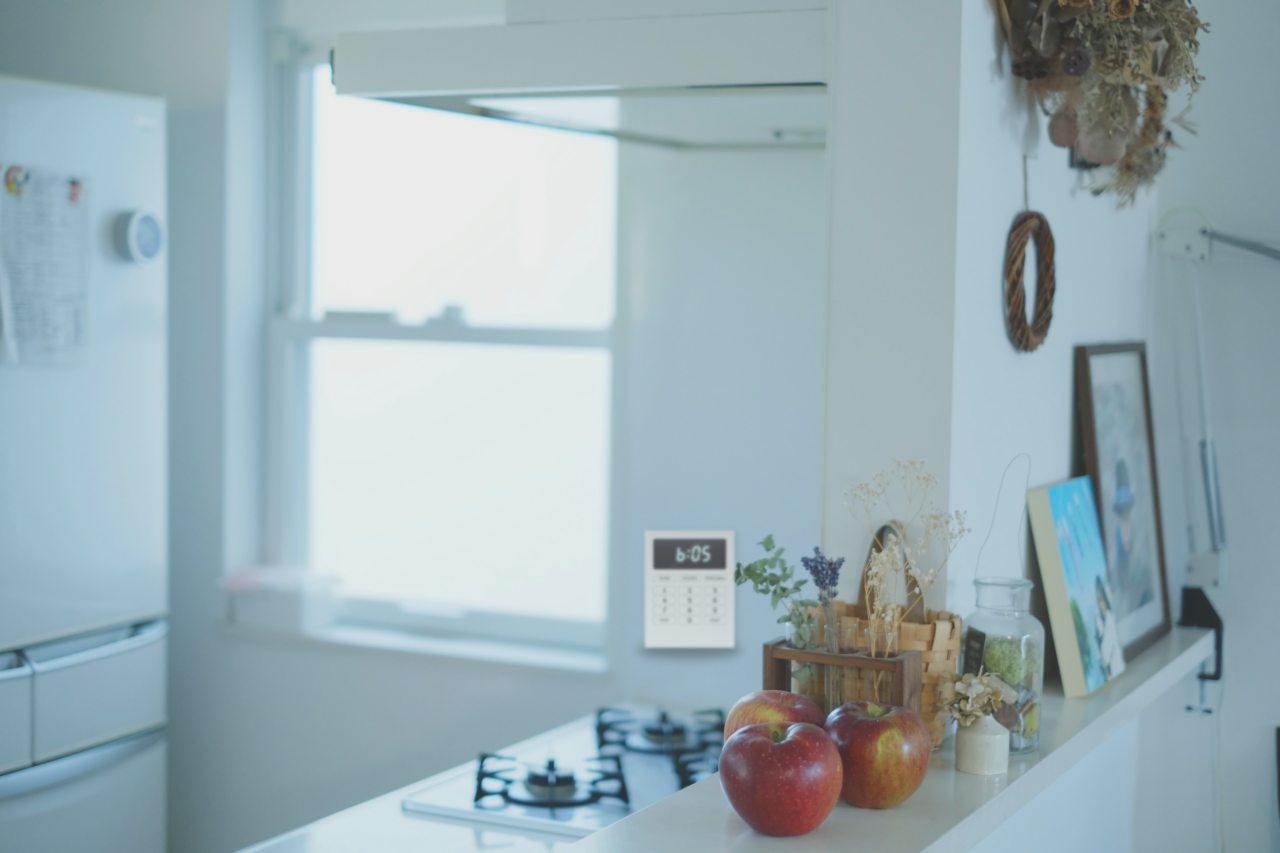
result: 6 h 05 min
